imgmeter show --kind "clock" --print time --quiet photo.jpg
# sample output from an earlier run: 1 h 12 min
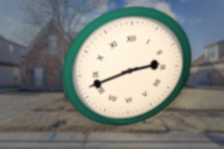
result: 2 h 42 min
